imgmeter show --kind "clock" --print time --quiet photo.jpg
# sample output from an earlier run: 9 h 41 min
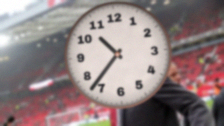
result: 10 h 37 min
